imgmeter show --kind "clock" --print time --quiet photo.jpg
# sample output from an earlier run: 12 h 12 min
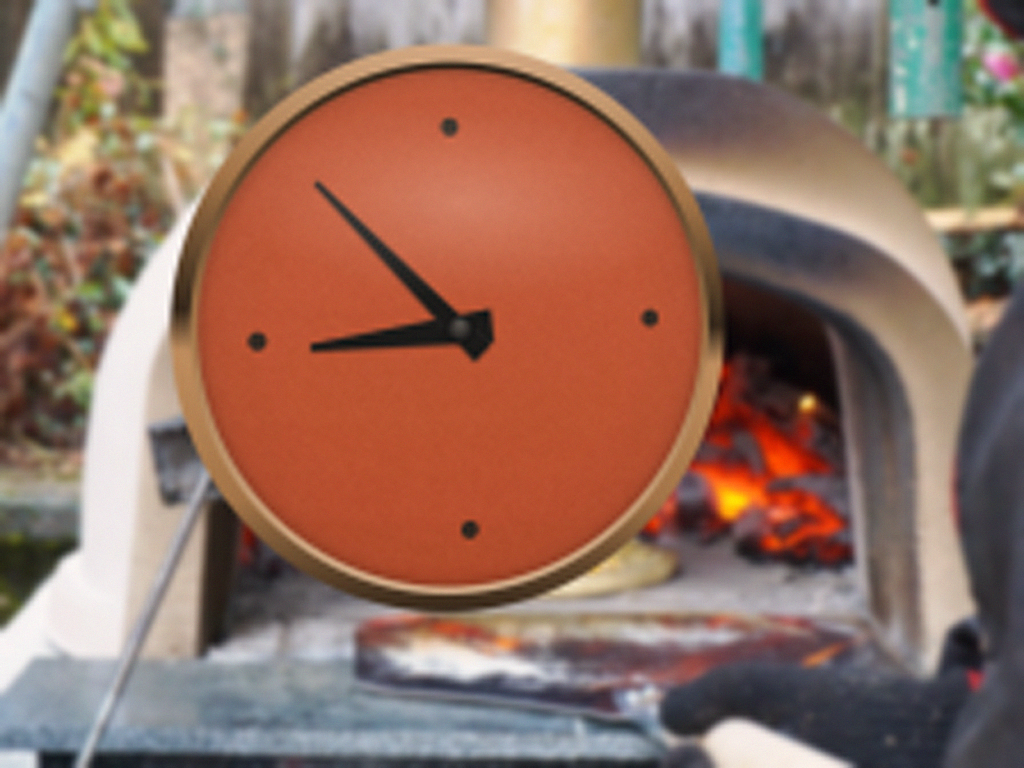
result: 8 h 53 min
